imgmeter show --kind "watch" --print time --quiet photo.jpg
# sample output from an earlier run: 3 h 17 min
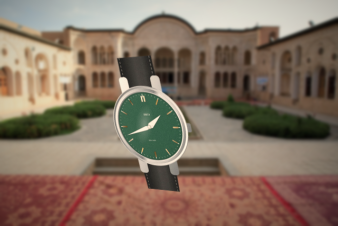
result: 1 h 42 min
